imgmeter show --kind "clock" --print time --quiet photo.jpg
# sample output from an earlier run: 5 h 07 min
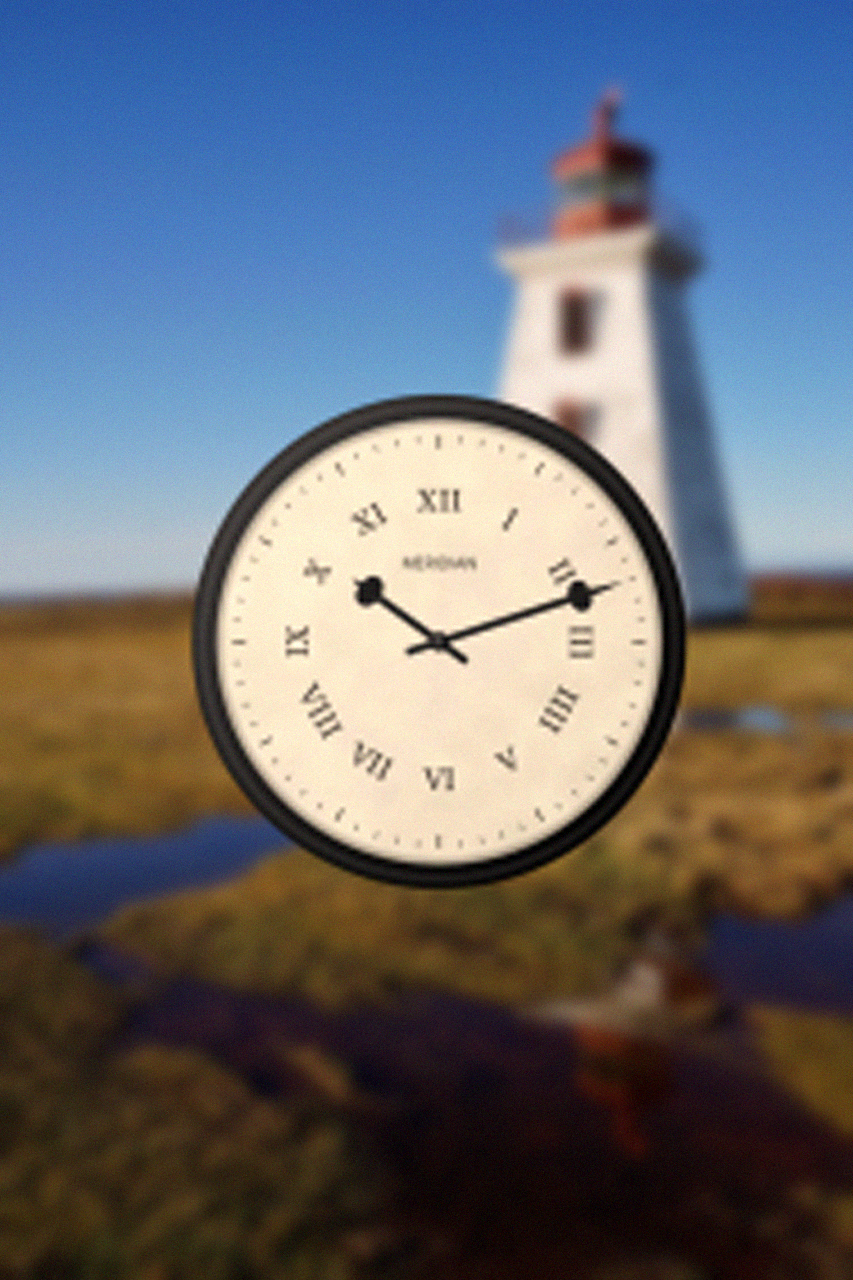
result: 10 h 12 min
